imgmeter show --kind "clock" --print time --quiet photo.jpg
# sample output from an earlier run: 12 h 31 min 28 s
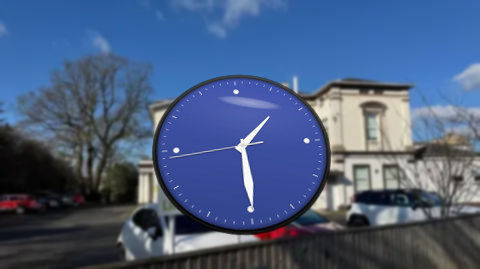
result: 1 h 29 min 44 s
